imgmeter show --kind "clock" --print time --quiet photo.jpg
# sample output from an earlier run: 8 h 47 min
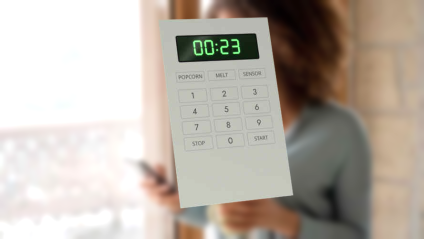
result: 0 h 23 min
